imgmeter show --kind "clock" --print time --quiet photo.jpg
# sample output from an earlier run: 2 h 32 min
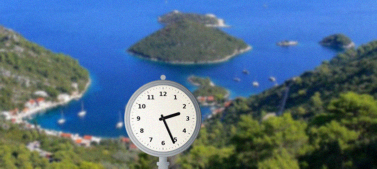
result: 2 h 26 min
